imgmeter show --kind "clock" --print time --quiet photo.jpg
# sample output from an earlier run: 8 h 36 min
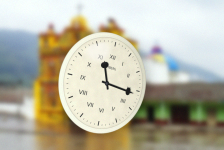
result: 11 h 16 min
